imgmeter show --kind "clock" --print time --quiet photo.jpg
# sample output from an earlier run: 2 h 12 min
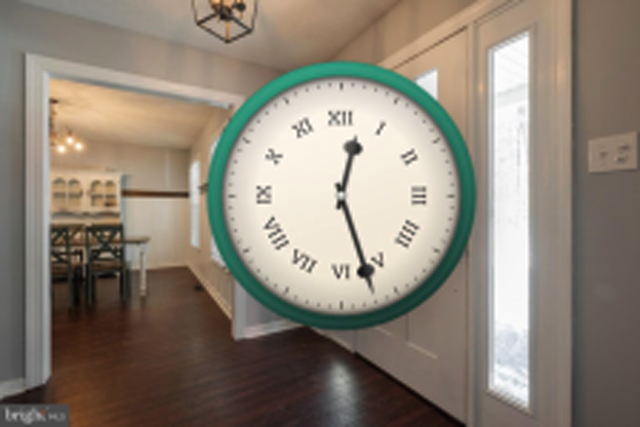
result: 12 h 27 min
